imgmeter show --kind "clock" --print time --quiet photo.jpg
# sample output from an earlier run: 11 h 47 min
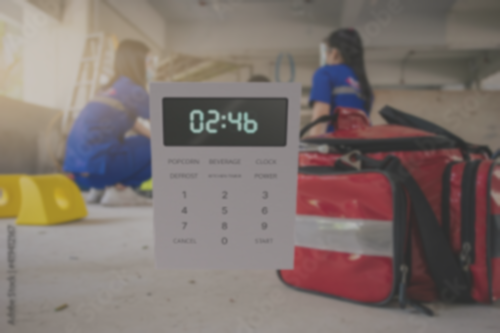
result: 2 h 46 min
